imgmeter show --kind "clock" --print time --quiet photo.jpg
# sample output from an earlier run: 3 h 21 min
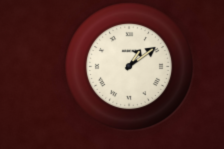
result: 1 h 09 min
